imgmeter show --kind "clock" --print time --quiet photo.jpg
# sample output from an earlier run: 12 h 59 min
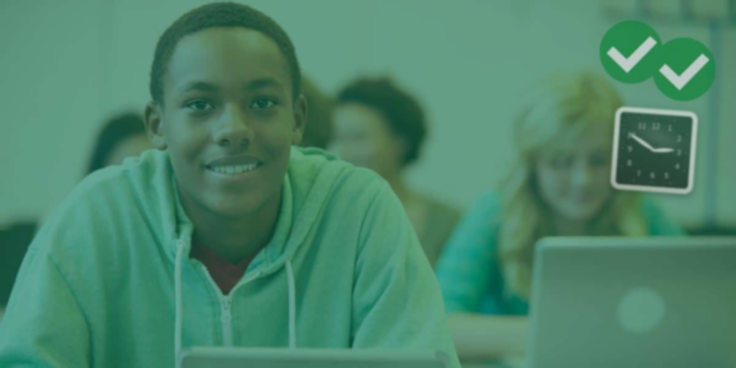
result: 2 h 50 min
